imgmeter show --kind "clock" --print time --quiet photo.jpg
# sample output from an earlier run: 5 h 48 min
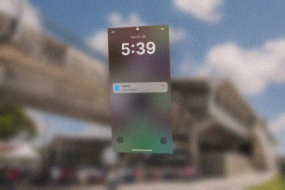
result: 5 h 39 min
